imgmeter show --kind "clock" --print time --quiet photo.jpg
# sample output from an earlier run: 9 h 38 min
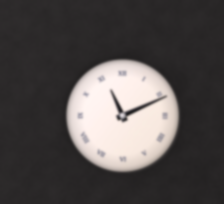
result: 11 h 11 min
